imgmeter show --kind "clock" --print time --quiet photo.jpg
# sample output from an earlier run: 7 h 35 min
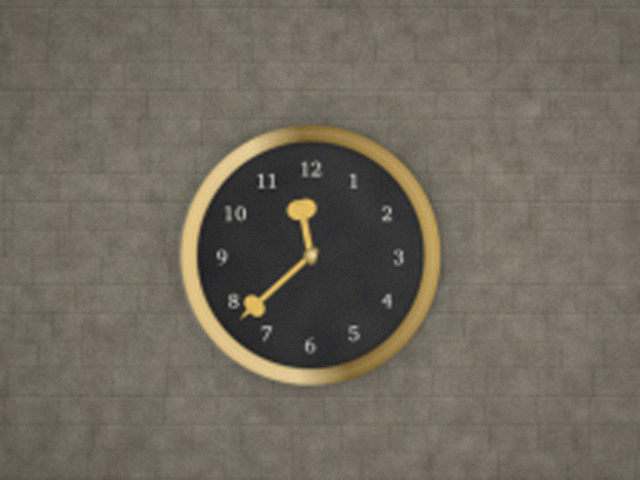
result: 11 h 38 min
